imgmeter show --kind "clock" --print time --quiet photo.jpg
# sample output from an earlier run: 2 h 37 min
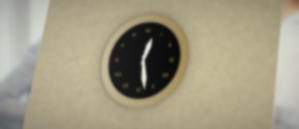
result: 12 h 28 min
